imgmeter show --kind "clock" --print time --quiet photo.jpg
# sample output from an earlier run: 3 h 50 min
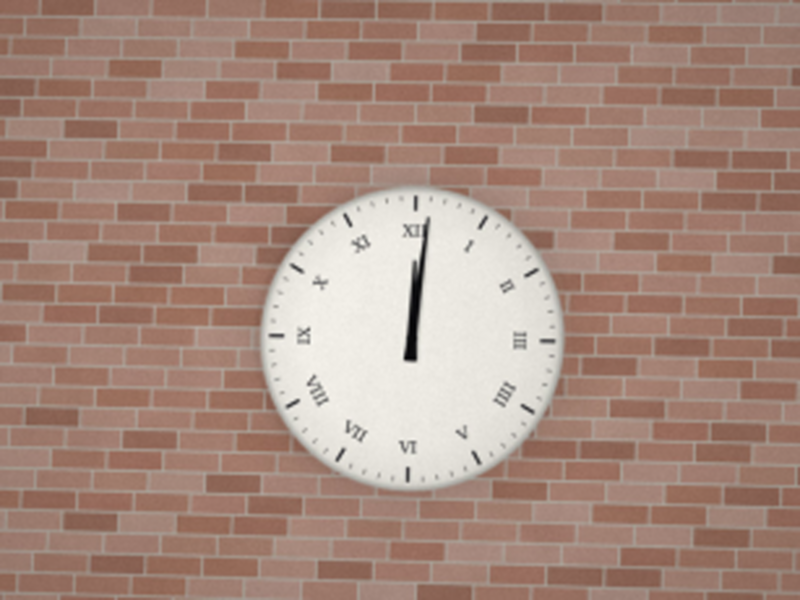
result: 12 h 01 min
